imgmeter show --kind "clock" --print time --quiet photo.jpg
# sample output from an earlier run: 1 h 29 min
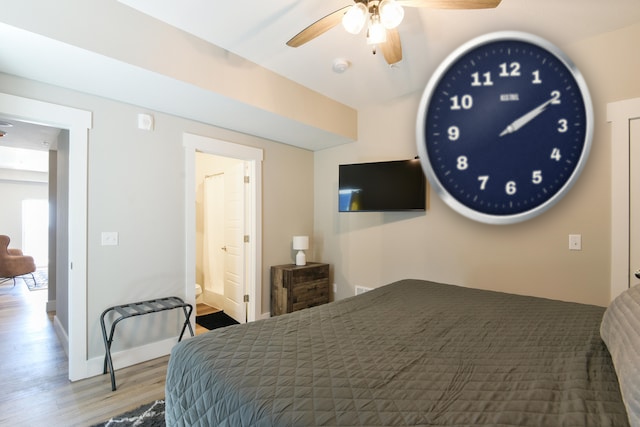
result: 2 h 10 min
